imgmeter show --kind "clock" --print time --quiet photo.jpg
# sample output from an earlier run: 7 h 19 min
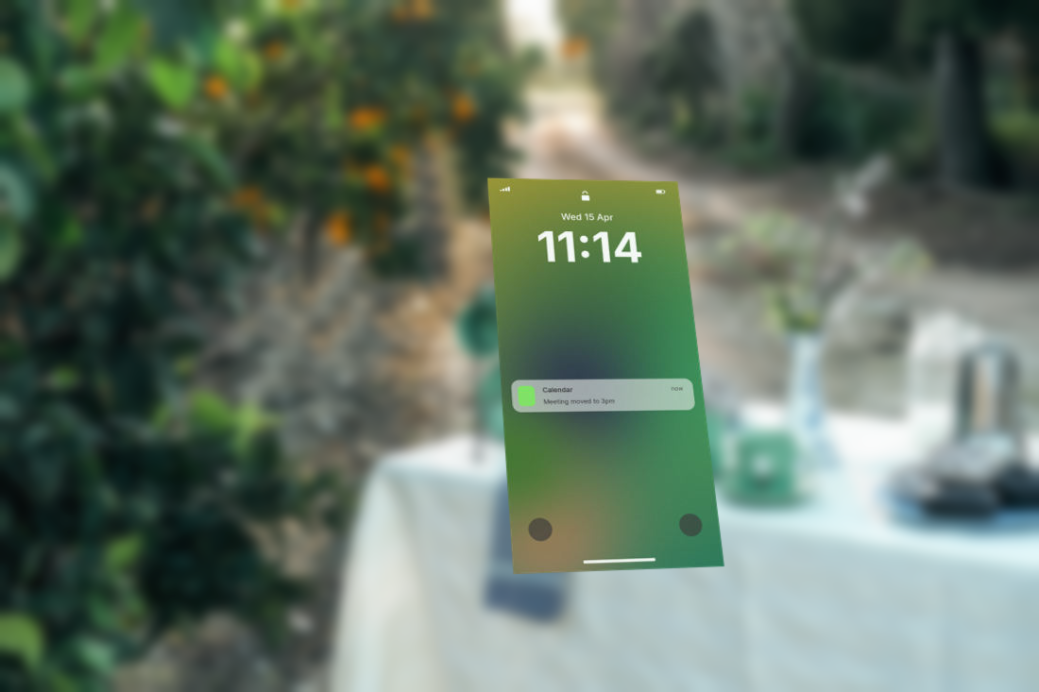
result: 11 h 14 min
